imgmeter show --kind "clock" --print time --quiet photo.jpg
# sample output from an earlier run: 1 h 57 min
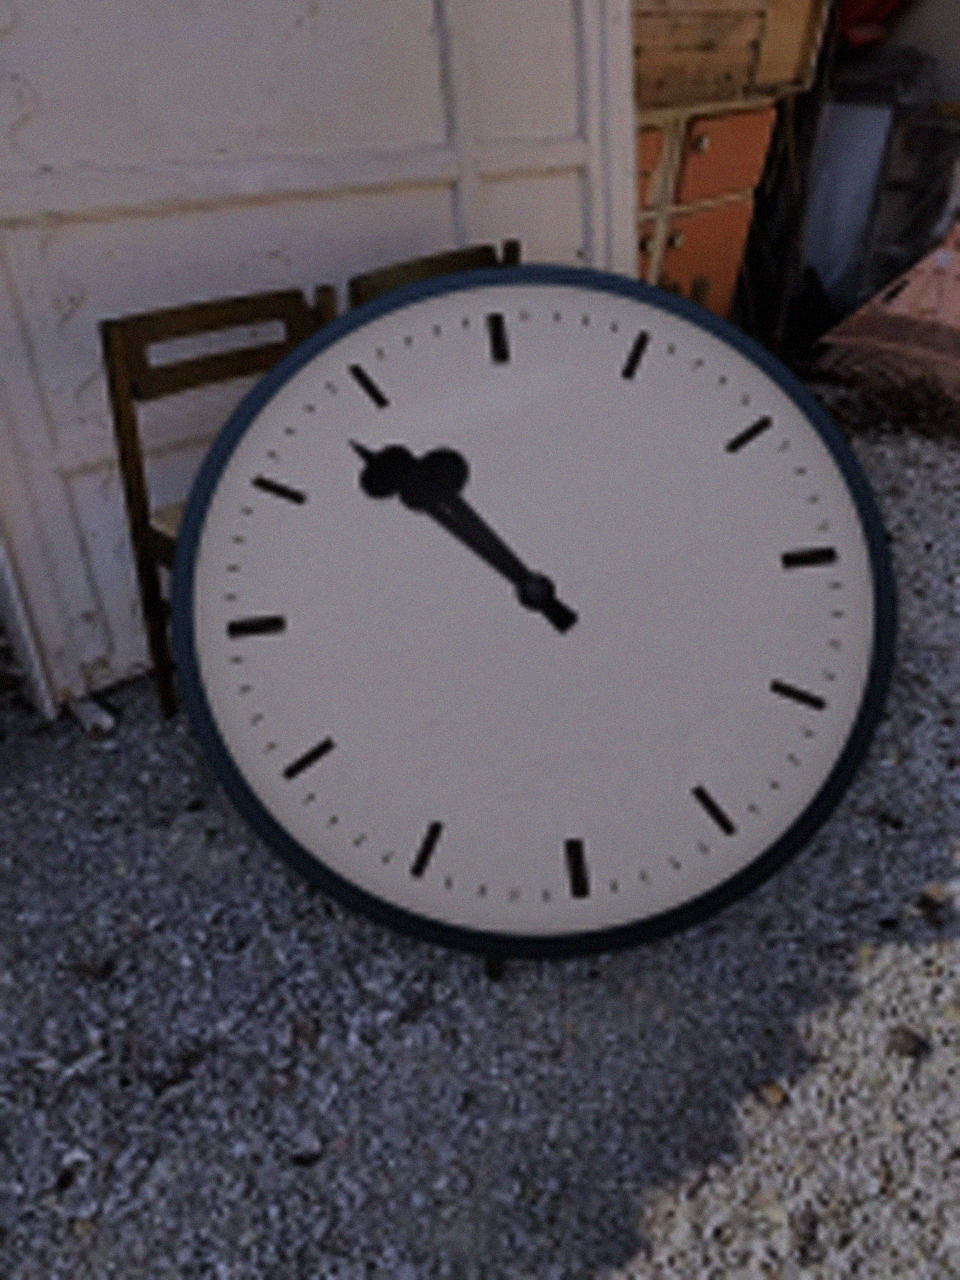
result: 10 h 53 min
